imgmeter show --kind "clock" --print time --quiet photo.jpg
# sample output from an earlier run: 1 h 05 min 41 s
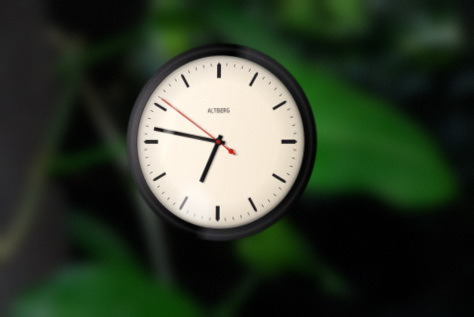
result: 6 h 46 min 51 s
